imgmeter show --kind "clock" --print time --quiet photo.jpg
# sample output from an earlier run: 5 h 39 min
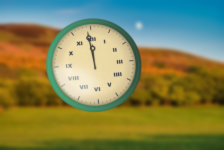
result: 11 h 59 min
